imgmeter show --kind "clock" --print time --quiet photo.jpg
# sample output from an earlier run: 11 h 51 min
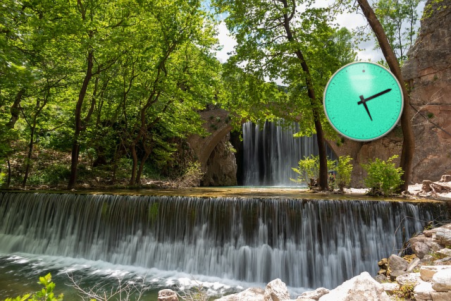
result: 5 h 11 min
